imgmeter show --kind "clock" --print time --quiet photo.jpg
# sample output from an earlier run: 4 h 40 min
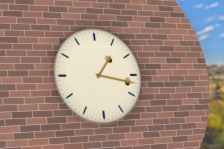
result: 1 h 17 min
